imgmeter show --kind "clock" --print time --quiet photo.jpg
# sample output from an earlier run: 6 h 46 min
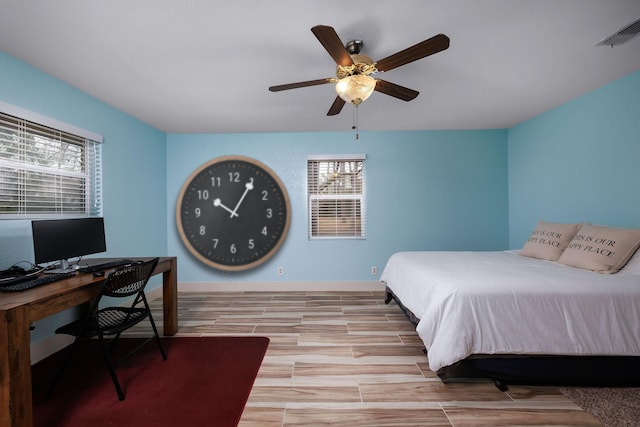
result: 10 h 05 min
